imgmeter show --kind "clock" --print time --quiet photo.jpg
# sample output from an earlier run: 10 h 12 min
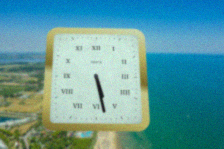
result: 5 h 28 min
